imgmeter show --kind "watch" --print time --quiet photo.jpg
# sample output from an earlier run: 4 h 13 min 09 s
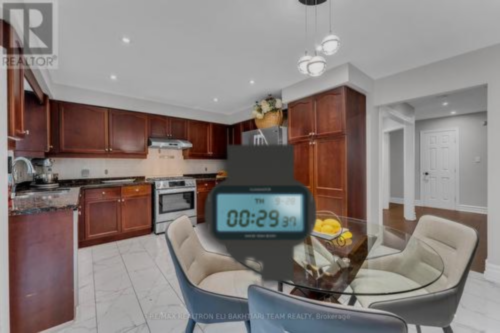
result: 0 h 29 min 37 s
